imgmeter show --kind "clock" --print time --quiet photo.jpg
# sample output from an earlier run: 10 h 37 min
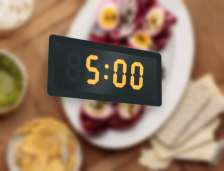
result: 5 h 00 min
